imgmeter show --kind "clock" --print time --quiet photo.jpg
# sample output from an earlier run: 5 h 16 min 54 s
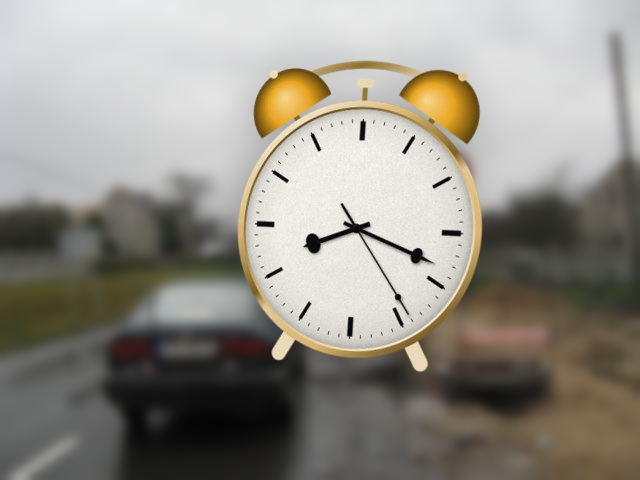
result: 8 h 18 min 24 s
